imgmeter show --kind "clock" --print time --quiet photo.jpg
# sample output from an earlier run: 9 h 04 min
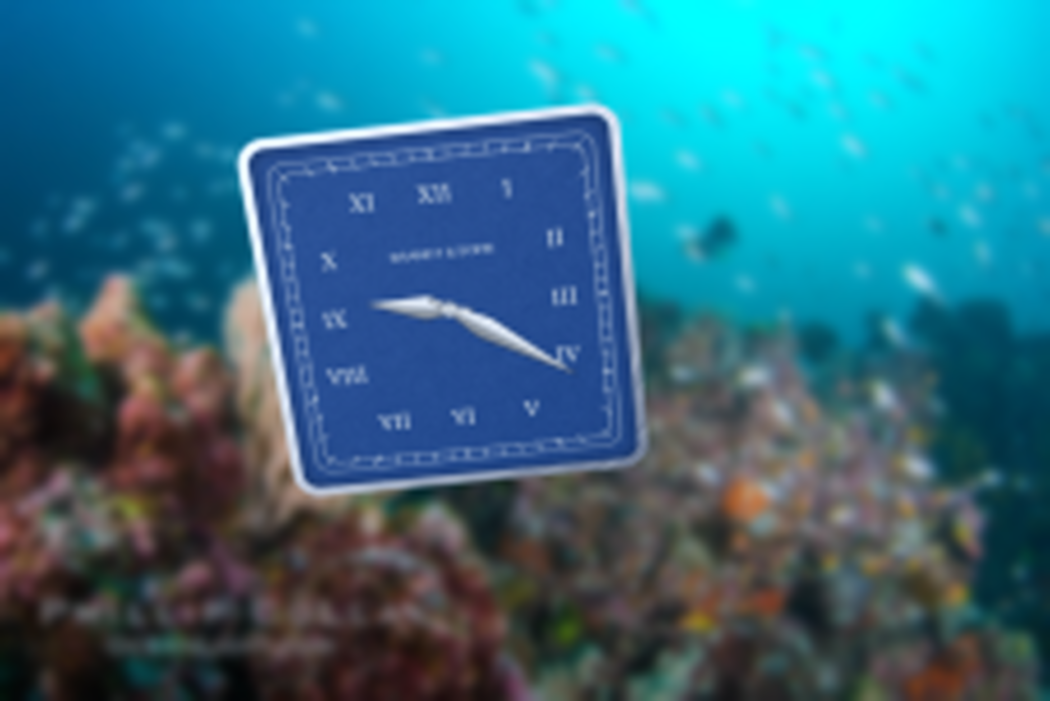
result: 9 h 21 min
